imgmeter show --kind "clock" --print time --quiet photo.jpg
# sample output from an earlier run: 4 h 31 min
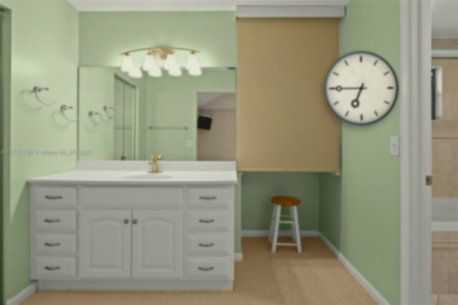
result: 6 h 45 min
